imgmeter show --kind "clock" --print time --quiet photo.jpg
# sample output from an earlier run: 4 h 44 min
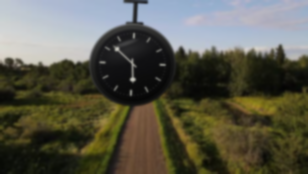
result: 5 h 52 min
